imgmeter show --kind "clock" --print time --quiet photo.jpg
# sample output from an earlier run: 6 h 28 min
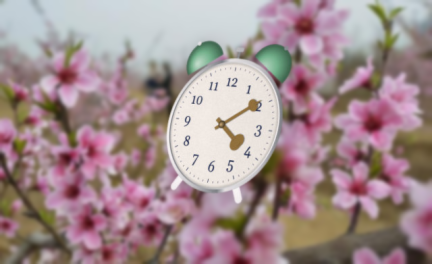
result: 4 h 09 min
